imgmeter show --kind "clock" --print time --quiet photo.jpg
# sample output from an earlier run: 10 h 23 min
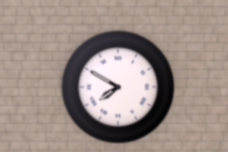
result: 7 h 50 min
